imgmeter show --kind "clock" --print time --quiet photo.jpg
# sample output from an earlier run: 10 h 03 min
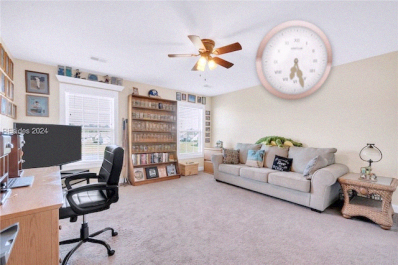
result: 6 h 27 min
